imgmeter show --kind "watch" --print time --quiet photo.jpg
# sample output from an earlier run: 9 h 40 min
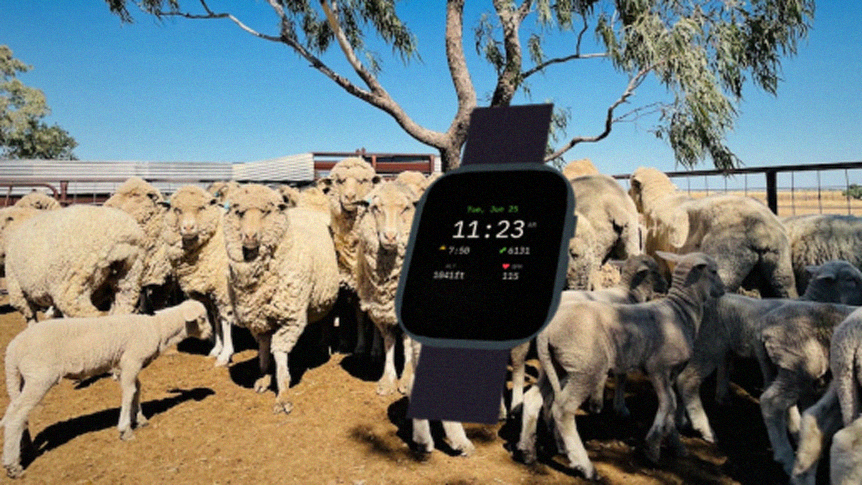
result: 11 h 23 min
